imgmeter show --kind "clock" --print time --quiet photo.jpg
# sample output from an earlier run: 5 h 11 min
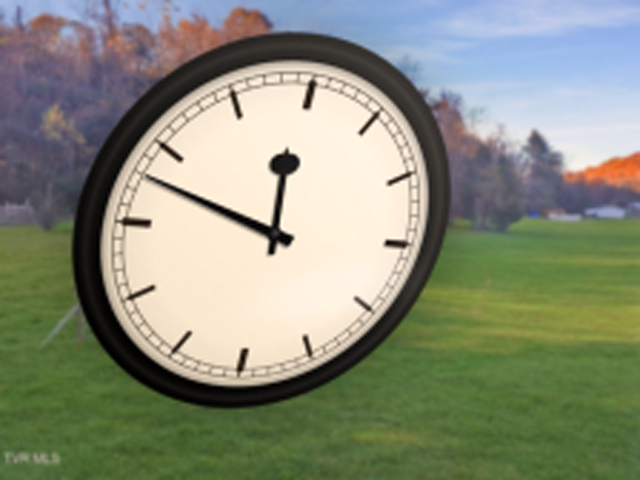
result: 11 h 48 min
